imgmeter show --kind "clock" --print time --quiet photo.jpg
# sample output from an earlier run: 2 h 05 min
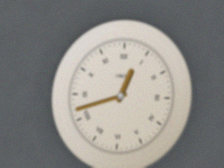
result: 12 h 42 min
